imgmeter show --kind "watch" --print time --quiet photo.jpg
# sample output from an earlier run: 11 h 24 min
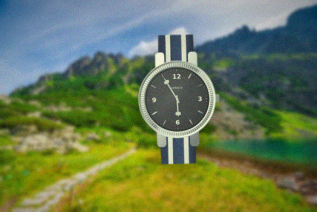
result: 5 h 55 min
